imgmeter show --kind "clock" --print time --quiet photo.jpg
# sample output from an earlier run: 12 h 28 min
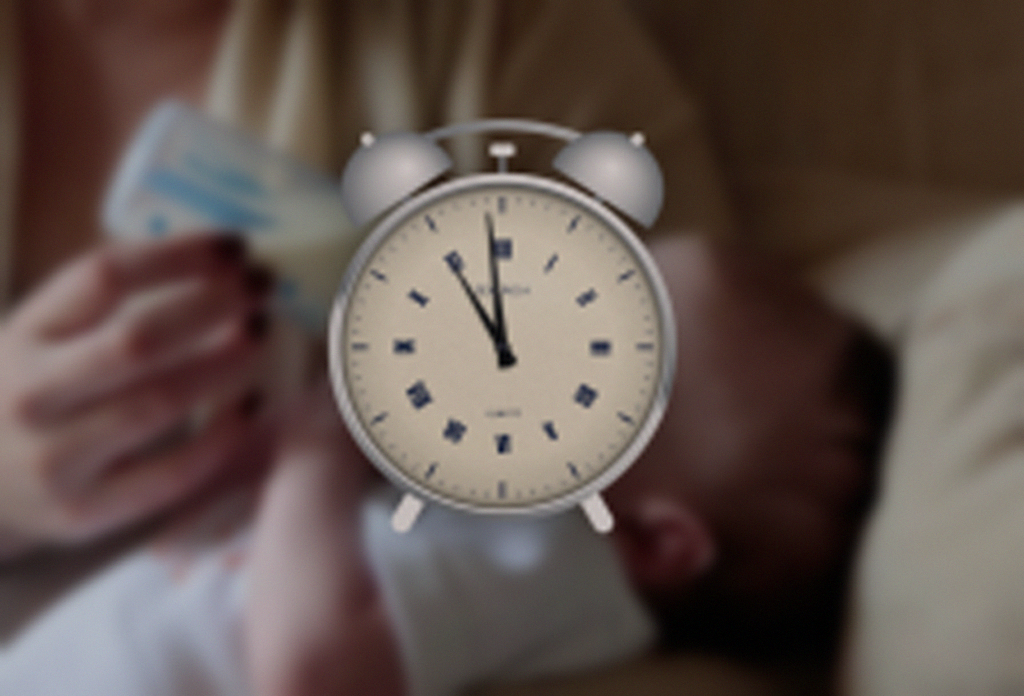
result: 10 h 59 min
